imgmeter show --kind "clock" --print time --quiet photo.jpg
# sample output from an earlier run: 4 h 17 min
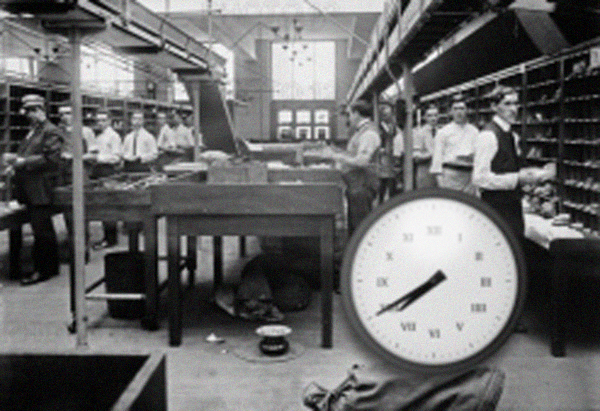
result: 7 h 40 min
